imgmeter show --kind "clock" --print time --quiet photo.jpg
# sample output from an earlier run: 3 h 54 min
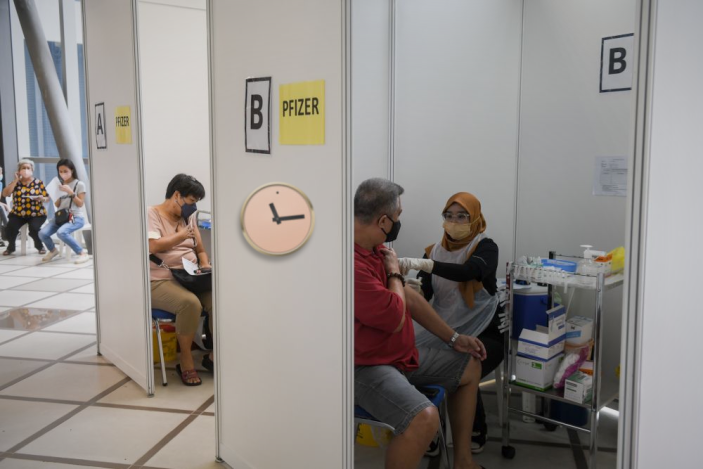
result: 11 h 14 min
